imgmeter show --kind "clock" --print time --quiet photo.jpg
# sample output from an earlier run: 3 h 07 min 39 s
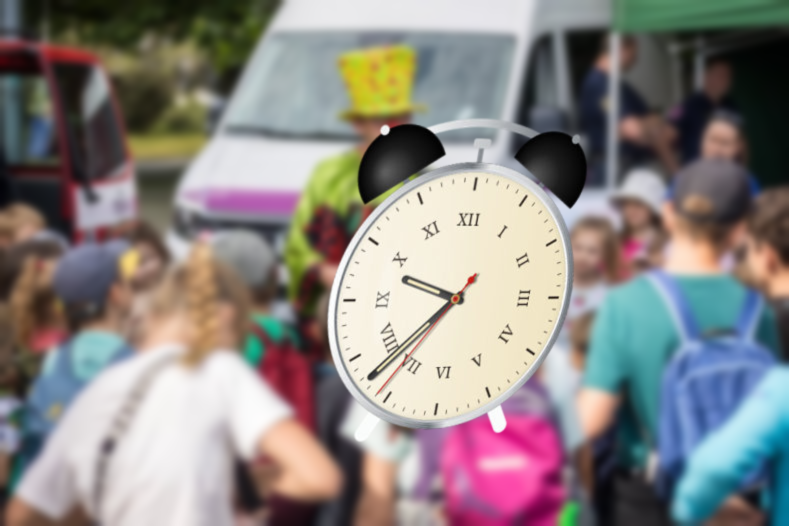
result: 9 h 37 min 36 s
